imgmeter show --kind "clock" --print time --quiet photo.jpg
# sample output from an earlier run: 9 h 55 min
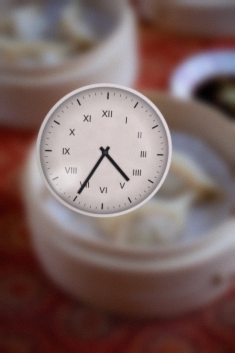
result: 4 h 35 min
